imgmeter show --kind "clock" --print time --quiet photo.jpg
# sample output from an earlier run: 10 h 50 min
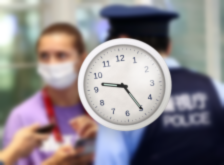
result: 9 h 25 min
